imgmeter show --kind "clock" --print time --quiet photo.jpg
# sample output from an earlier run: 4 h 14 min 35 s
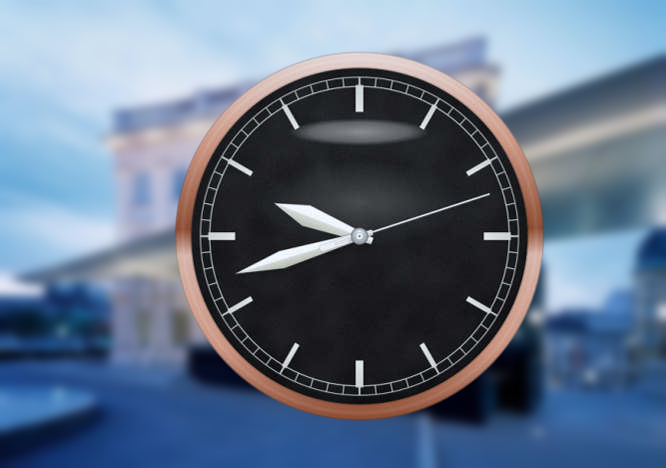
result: 9 h 42 min 12 s
